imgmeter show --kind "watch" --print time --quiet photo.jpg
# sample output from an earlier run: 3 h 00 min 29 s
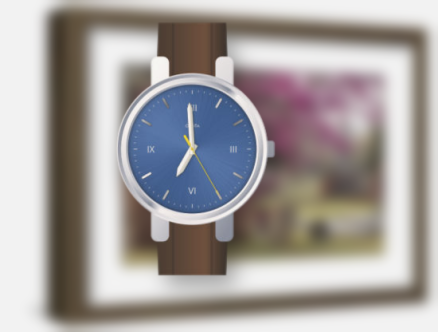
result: 6 h 59 min 25 s
